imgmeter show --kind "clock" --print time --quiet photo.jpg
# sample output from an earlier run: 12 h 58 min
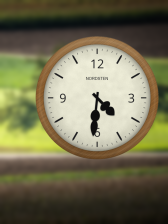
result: 4 h 31 min
